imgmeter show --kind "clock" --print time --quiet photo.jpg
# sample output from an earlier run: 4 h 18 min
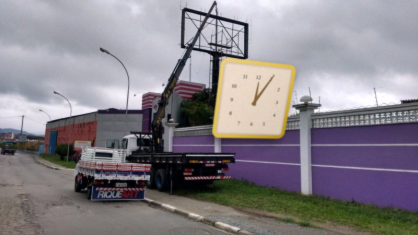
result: 12 h 05 min
